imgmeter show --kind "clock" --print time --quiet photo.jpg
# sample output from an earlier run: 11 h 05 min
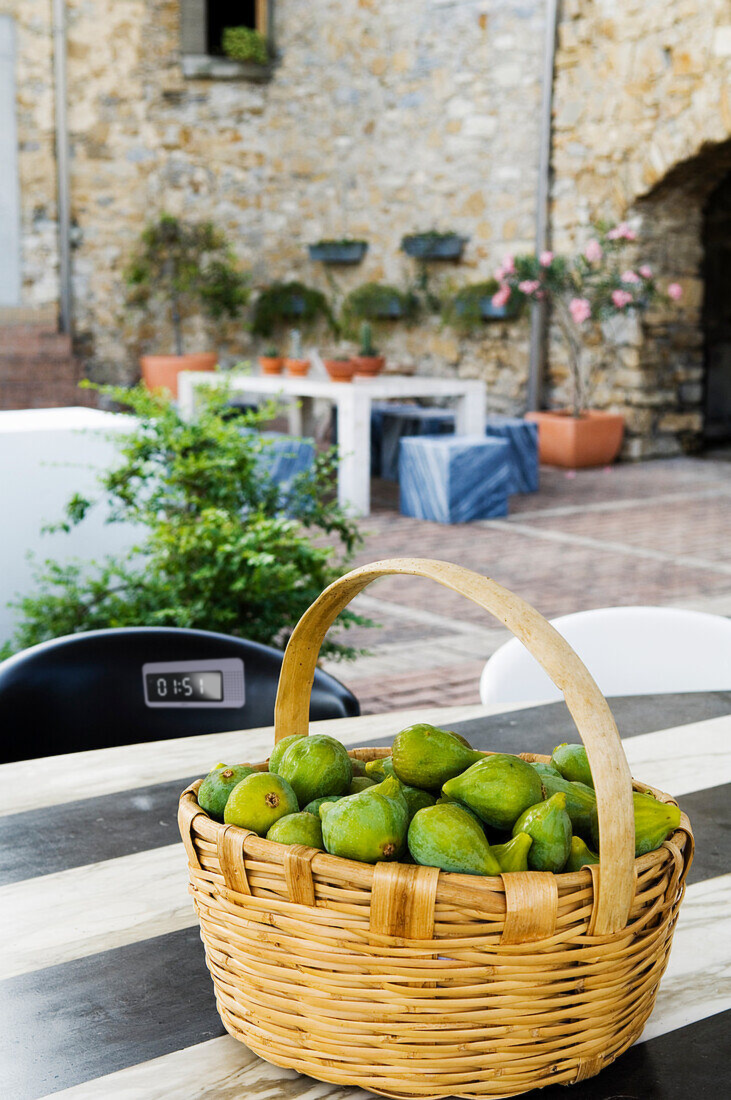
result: 1 h 51 min
